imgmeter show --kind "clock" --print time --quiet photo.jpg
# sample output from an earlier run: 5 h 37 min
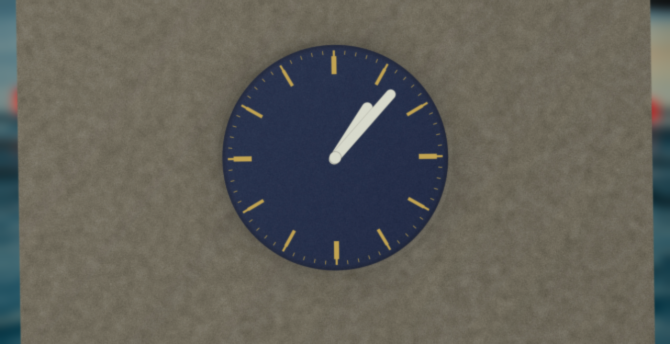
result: 1 h 07 min
